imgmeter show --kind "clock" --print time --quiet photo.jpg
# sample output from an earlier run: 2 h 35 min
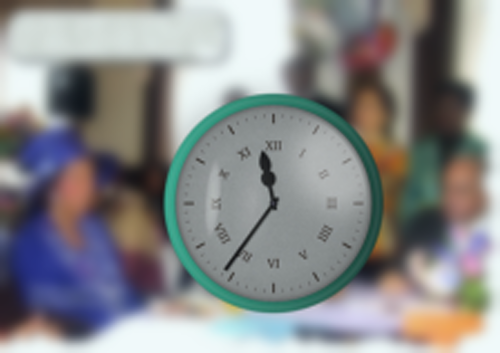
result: 11 h 36 min
